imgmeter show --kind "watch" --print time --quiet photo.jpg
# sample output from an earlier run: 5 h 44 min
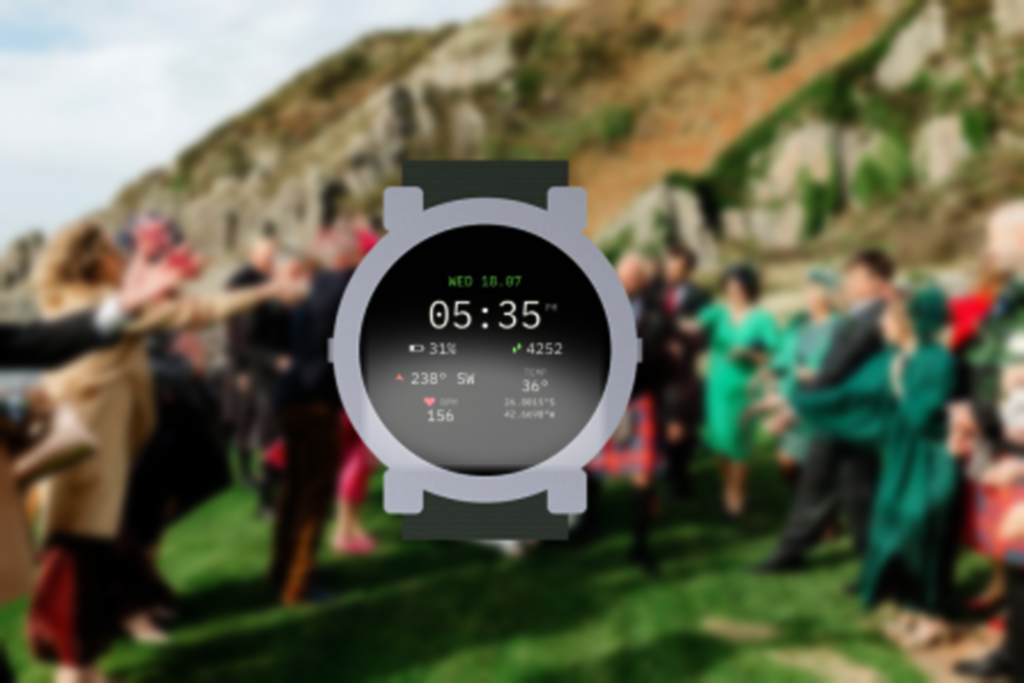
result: 5 h 35 min
